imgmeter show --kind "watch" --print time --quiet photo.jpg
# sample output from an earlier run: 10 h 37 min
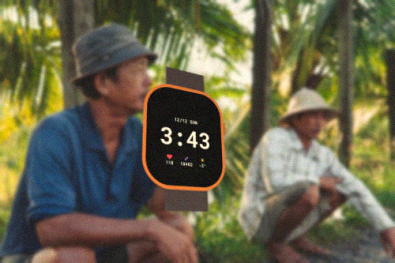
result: 3 h 43 min
